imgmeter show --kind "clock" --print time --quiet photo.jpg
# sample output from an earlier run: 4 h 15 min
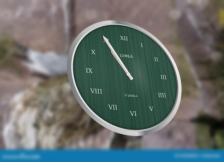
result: 10 h 55 min
